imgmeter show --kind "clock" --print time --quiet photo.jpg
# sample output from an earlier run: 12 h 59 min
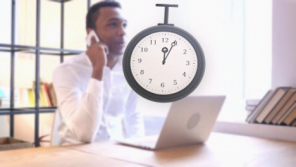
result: 12 h 04 min
